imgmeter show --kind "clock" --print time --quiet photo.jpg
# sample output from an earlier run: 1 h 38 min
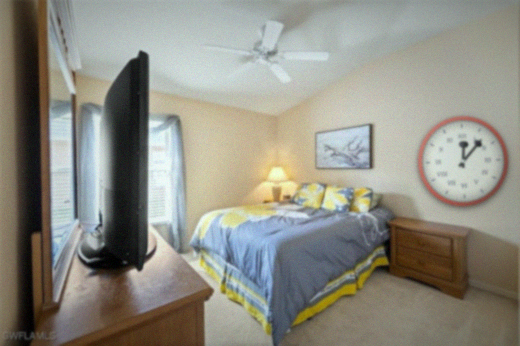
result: 12 h 07 min
